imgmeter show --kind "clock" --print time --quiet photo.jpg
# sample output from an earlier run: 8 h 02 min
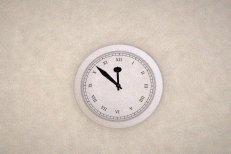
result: 11 h 52 min
